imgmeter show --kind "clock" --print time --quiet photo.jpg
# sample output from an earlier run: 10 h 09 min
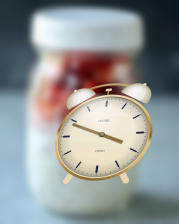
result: 3 h 49 min
